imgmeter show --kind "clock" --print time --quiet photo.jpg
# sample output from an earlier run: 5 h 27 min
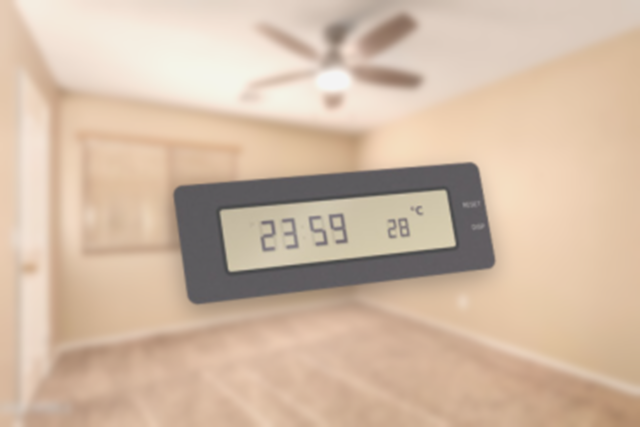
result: 23 h 59 min
